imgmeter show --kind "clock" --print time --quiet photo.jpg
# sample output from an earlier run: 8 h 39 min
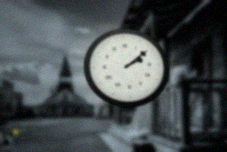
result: 2 h 09 min
